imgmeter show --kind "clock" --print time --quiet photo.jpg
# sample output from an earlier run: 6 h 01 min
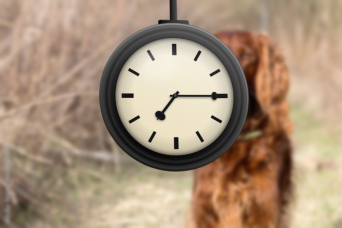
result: 7 h 15 min
